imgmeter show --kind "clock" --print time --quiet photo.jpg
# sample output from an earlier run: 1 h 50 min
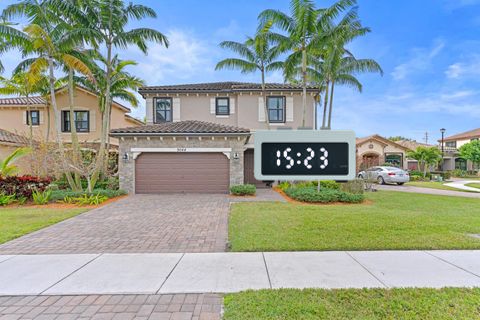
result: 15 h 23 min
